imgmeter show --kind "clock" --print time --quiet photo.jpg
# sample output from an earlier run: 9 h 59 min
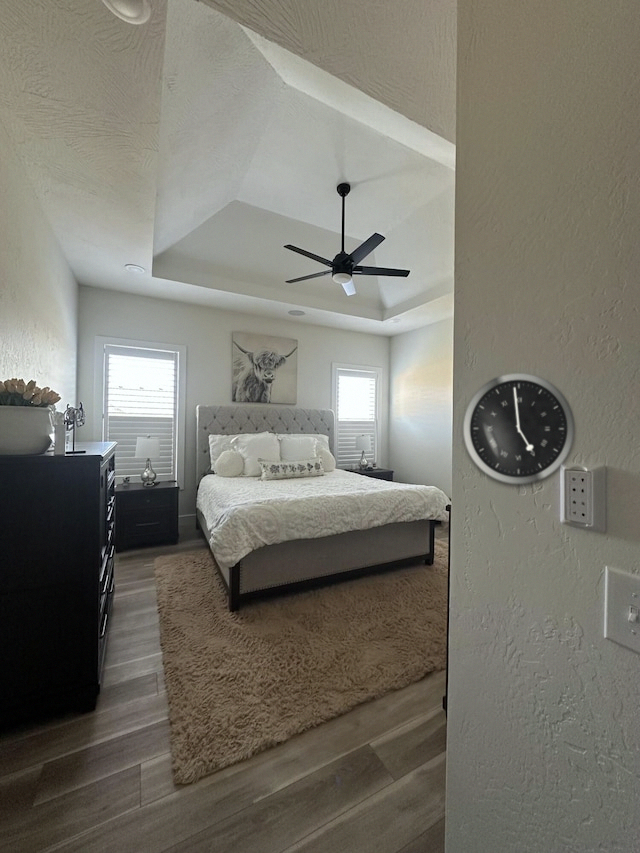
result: 4 h 59 min
